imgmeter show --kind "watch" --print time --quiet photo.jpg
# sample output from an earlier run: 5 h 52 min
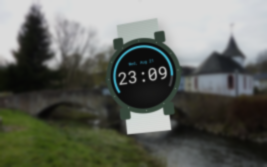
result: 23 h 09 min
